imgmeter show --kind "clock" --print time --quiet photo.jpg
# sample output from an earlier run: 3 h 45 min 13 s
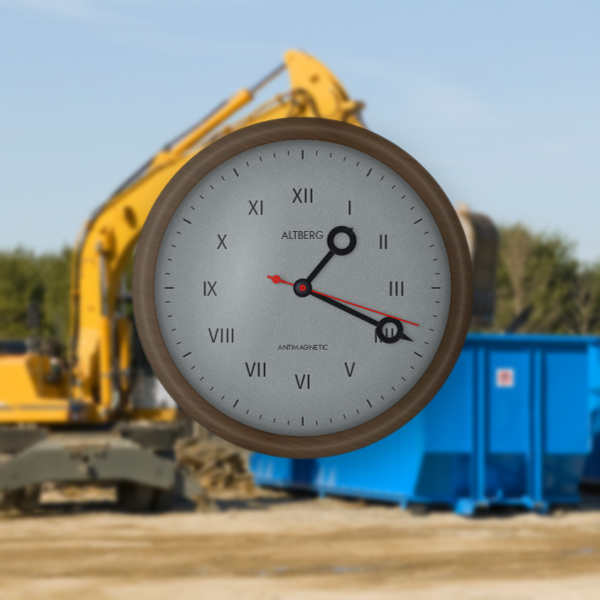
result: 1 h 19 min 18 s
